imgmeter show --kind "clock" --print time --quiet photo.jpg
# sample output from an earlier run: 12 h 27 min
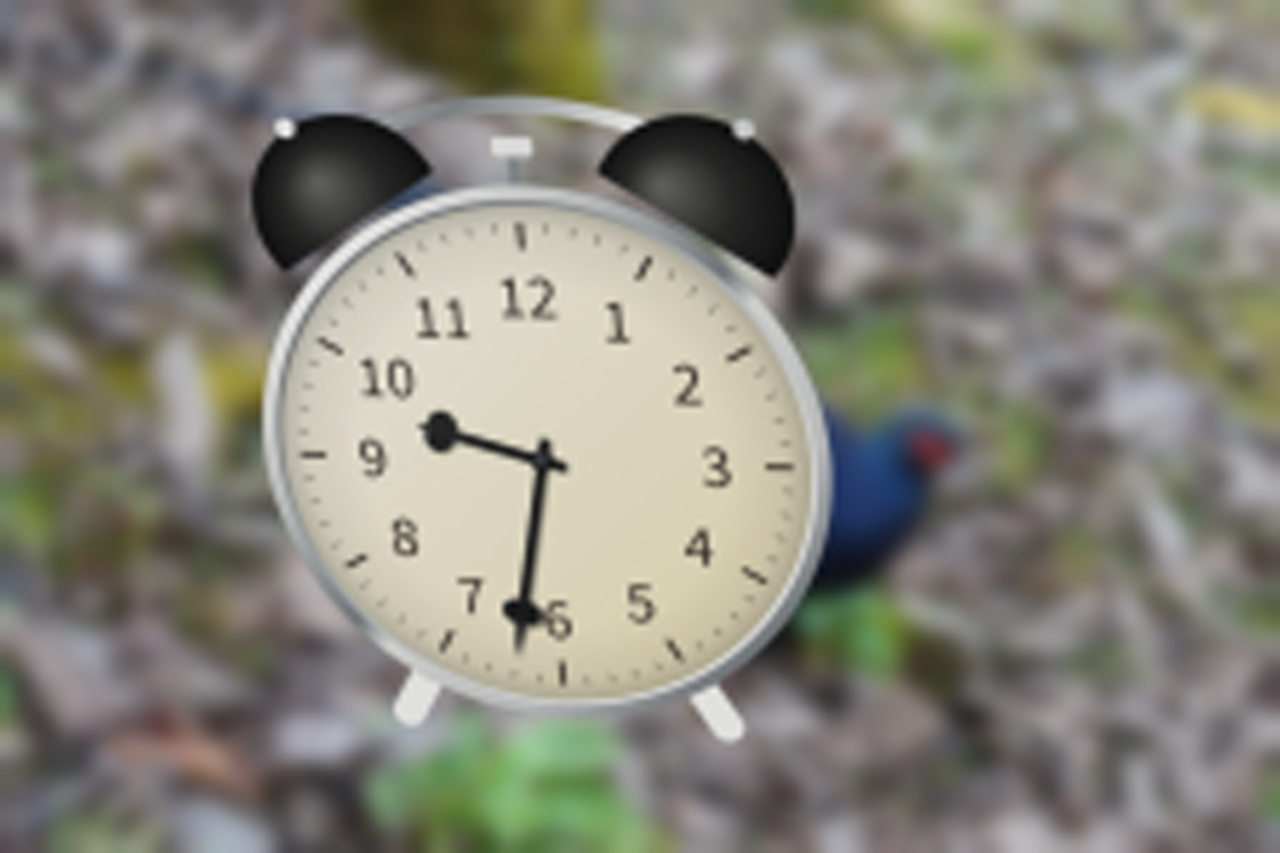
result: 9 h 32 min
